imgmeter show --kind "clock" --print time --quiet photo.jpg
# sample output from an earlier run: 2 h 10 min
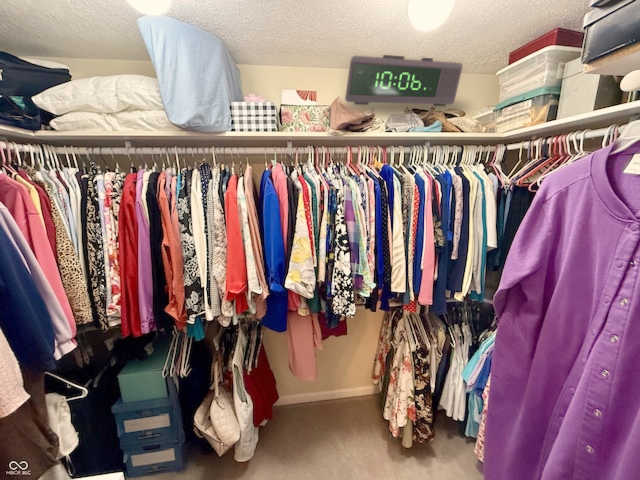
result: 10 h 06 min
